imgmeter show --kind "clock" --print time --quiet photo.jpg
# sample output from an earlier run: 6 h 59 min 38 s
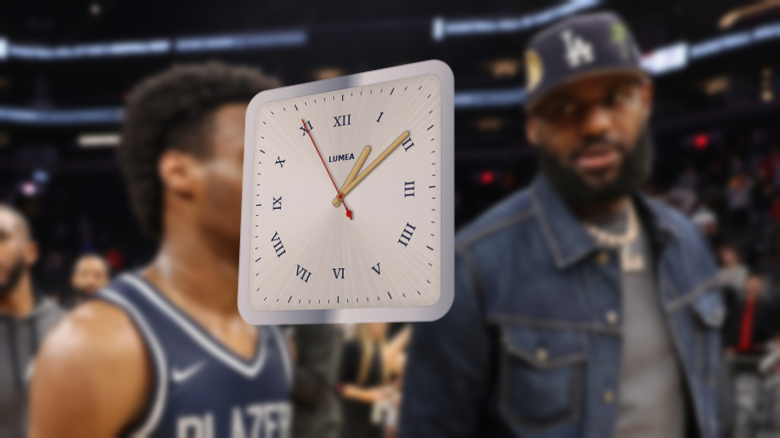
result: 1 h 08 min 55 s
